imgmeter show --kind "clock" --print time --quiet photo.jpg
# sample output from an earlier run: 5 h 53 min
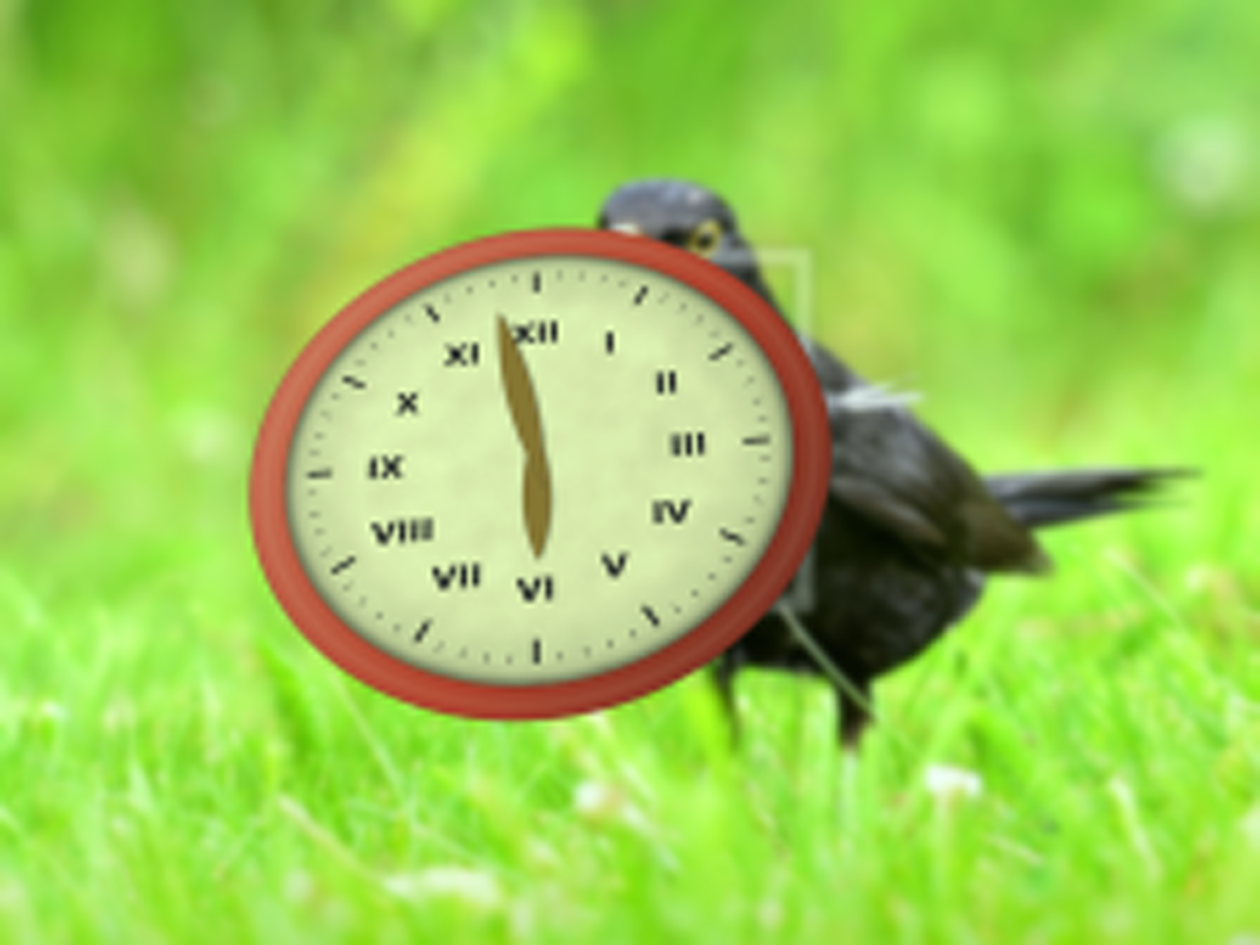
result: 5 h 58 min
